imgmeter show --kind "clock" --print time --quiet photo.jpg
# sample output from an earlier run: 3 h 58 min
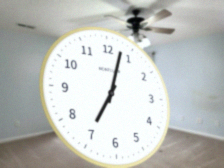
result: 7 h 03 min
